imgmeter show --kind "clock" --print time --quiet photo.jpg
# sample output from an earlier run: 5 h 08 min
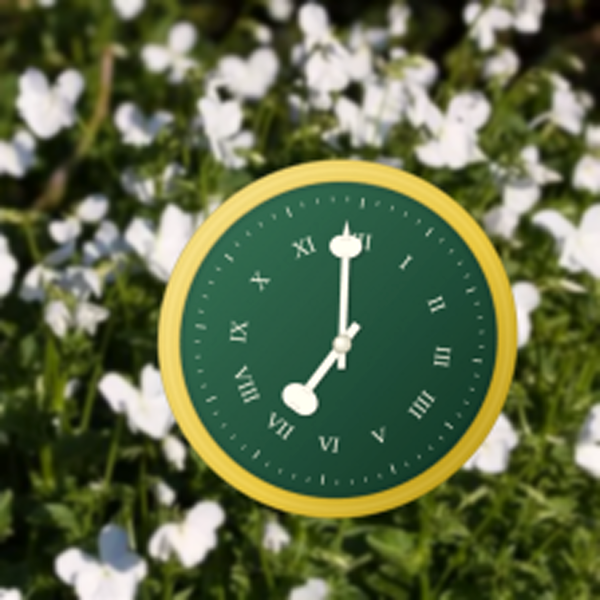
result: 6 h 59 min
